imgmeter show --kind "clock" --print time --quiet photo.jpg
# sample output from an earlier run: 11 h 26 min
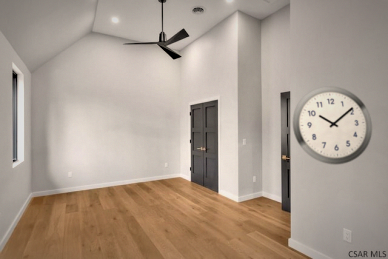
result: 10 h 09 min
